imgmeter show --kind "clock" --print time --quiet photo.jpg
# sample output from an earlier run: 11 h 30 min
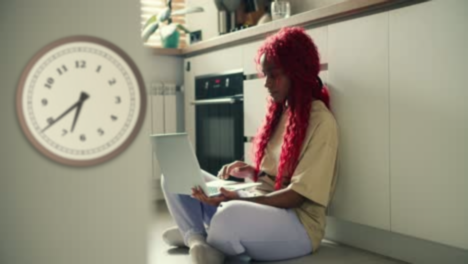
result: 6 h 39 min
